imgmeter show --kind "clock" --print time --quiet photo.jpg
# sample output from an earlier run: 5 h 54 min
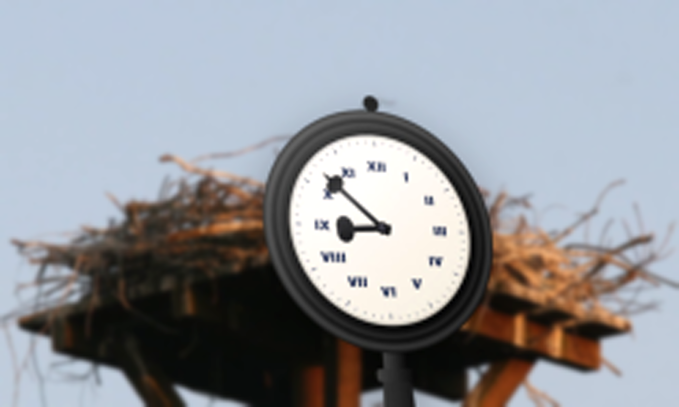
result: 8 h 52 min
